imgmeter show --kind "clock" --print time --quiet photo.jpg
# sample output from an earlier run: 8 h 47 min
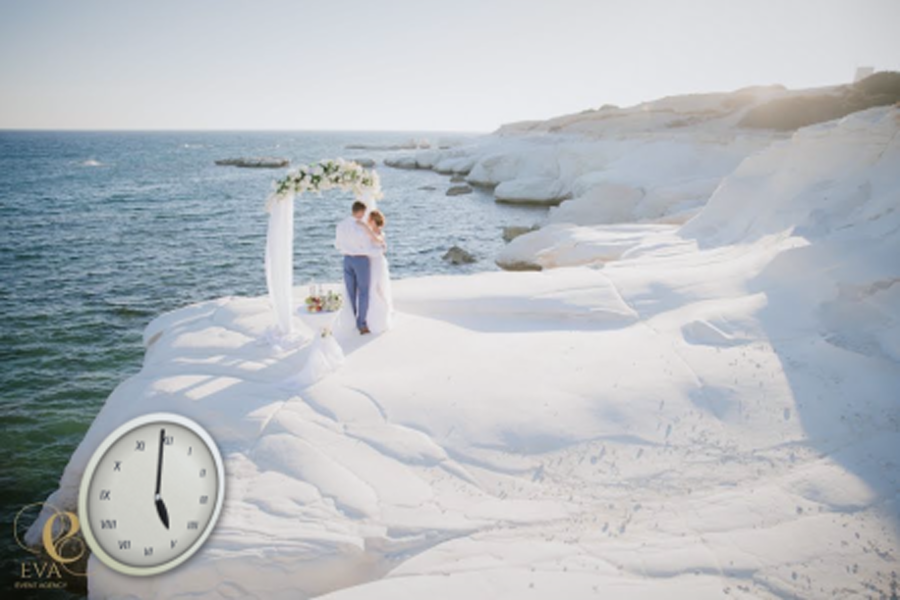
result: 4 h 59 min
